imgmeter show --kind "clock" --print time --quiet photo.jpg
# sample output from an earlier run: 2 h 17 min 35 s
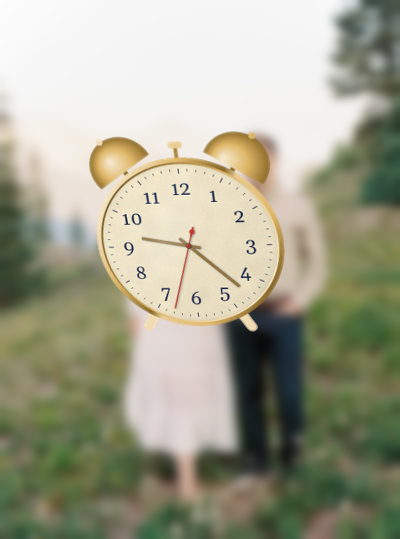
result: 9 h 22 min 33 s
